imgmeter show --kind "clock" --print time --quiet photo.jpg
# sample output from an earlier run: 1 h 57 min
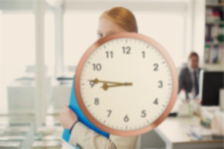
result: 8 h 46 min
